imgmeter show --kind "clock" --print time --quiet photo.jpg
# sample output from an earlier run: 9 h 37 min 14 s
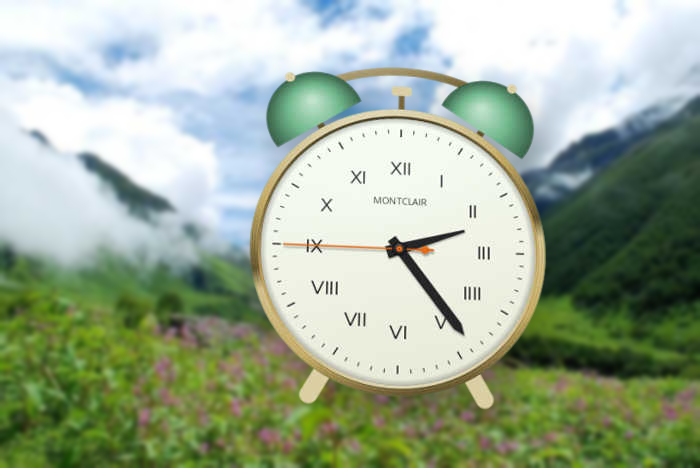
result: 2 h 23 min 45 s
